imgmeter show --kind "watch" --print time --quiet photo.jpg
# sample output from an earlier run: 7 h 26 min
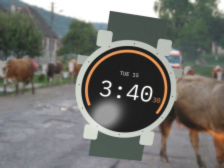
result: 3 h 40 min
